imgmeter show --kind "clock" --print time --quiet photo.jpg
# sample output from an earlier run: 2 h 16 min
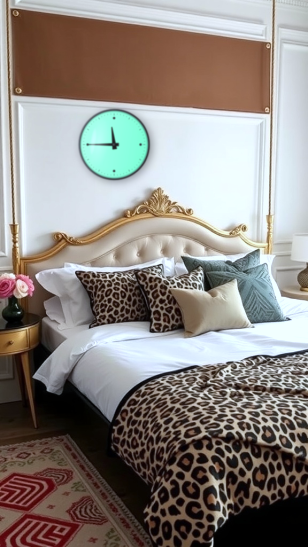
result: 11 h 45 min
